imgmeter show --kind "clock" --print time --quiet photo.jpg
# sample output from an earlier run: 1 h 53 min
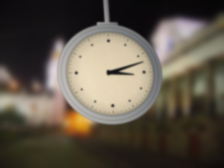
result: 3 h 12 min
